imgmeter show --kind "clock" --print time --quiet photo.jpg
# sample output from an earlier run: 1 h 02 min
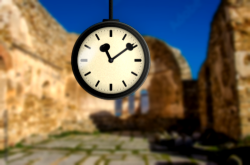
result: 11 h 09 min
